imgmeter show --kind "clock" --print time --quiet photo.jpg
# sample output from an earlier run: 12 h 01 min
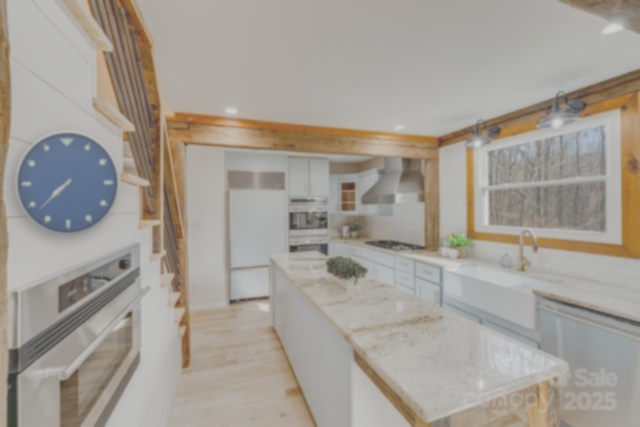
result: 7 h 38 min
